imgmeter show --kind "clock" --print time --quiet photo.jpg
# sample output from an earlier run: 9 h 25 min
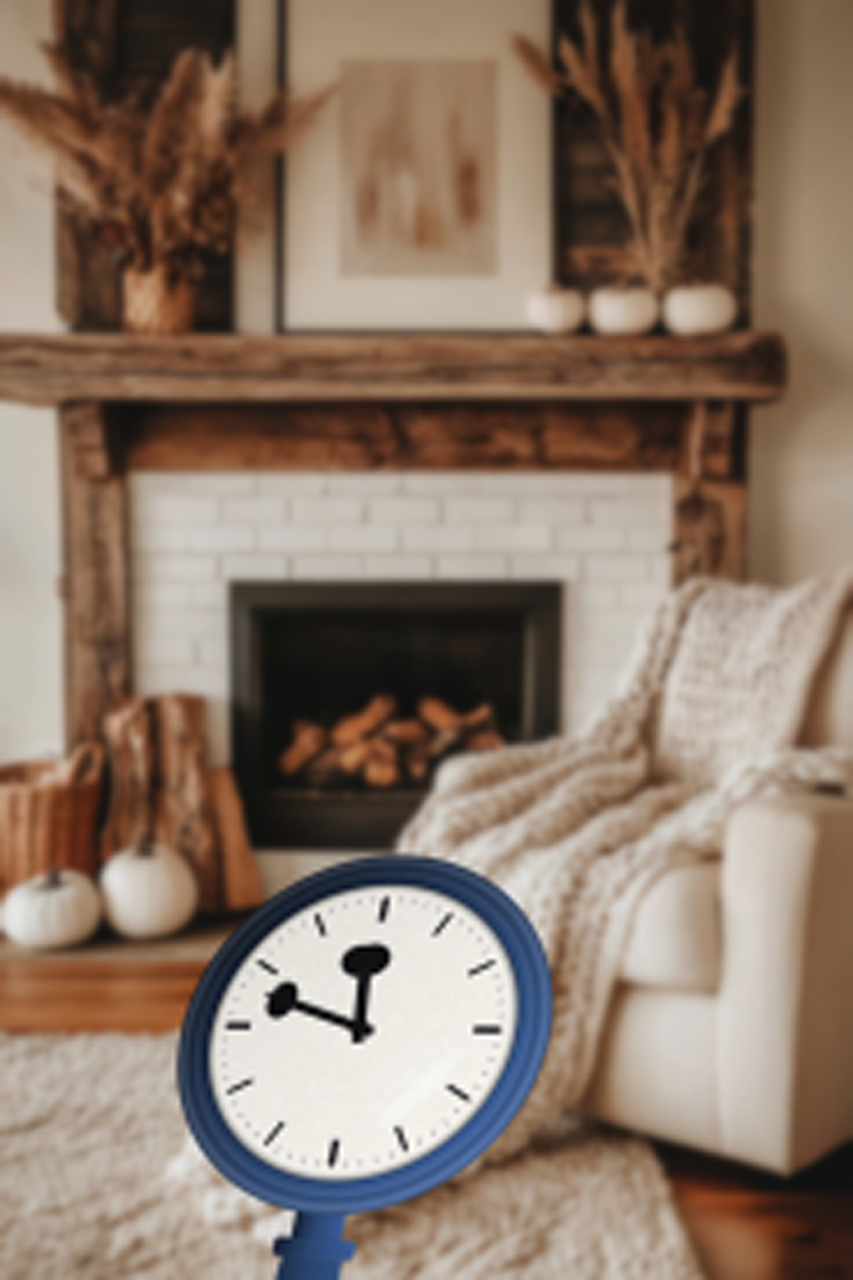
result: 11 h 48 min
